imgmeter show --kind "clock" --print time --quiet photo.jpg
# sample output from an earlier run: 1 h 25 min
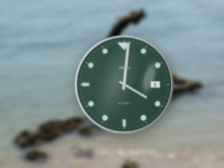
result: 4 h 01 min
